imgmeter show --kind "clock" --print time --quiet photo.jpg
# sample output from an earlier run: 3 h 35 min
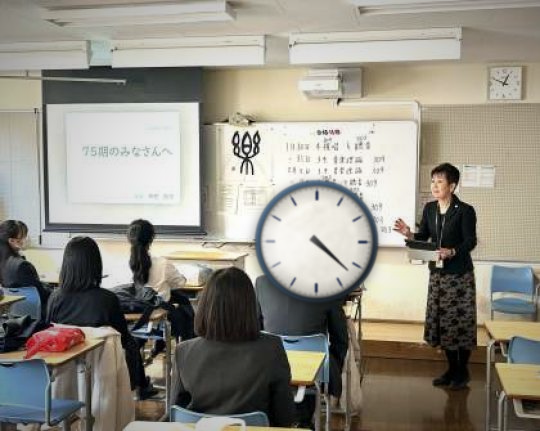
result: 4 h 22 min
